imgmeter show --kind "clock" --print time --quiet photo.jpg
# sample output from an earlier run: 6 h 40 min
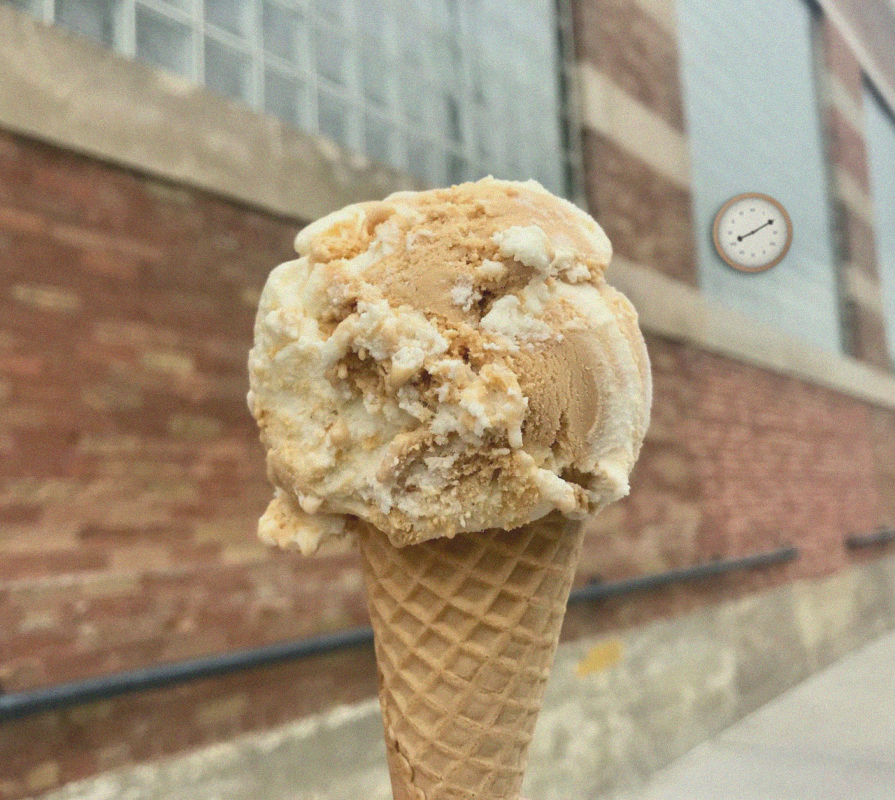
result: 8 h 10 min
